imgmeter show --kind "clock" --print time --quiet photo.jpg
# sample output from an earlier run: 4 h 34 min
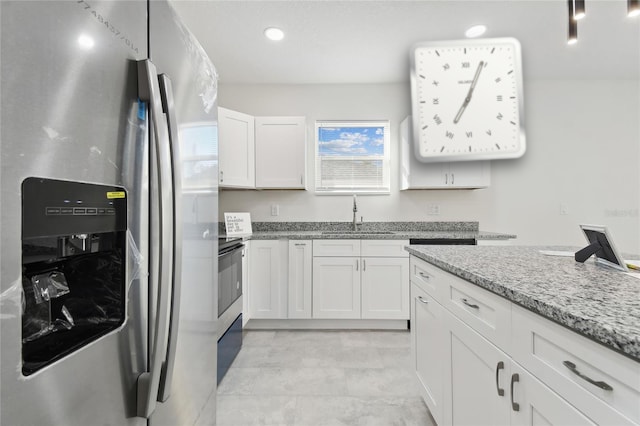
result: 7 h 04 min
